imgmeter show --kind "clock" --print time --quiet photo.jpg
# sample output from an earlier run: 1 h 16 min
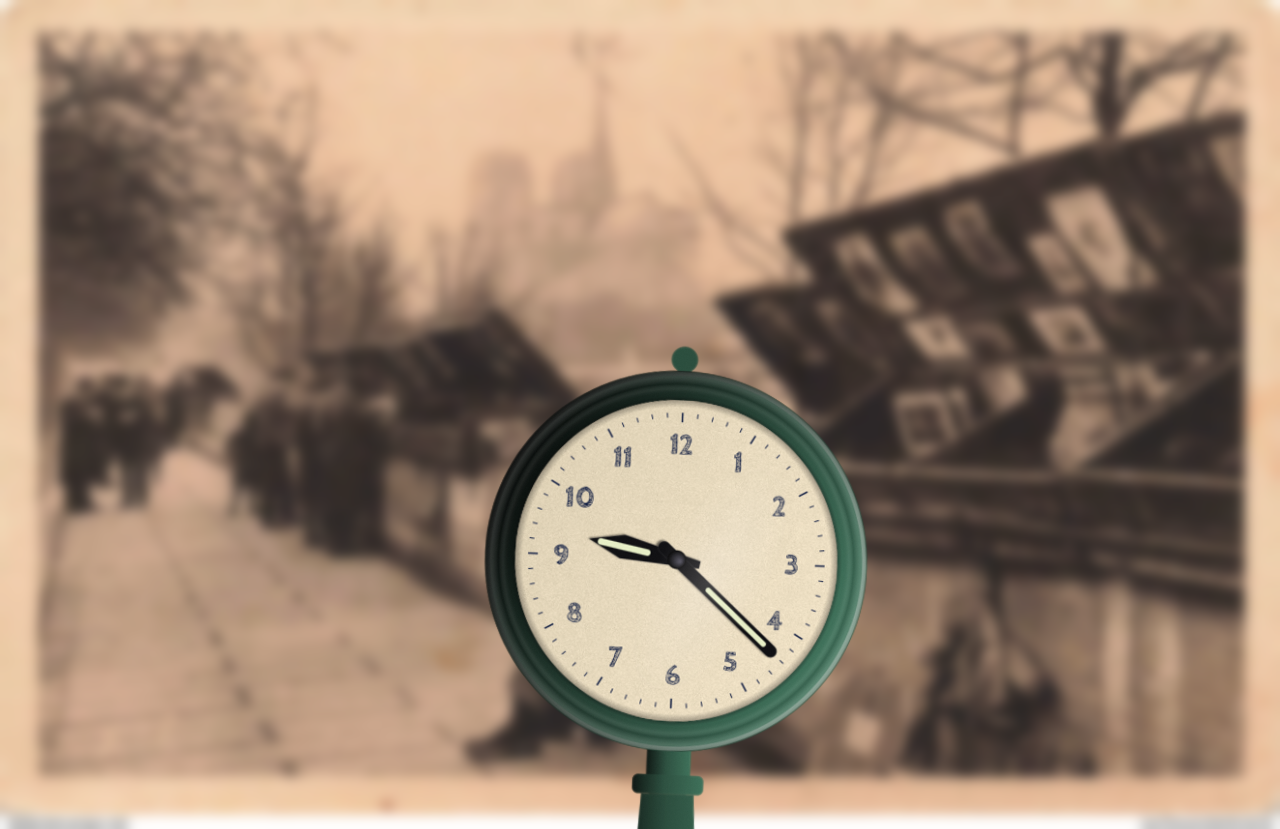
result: 9 h 22 min
